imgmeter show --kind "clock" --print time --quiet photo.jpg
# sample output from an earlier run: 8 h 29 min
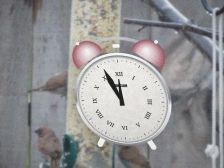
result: 11 h 56 min
